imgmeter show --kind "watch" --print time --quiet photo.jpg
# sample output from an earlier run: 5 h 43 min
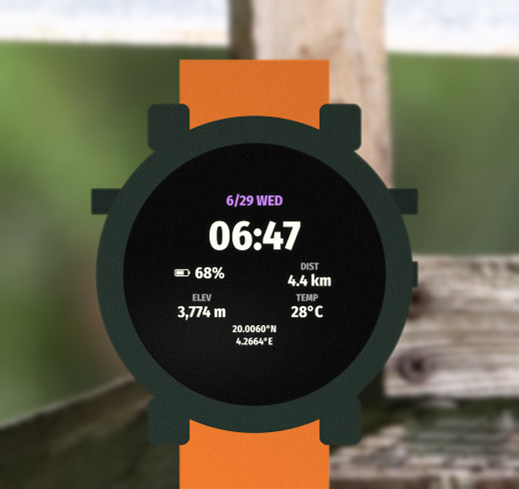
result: 6 h 47 min
